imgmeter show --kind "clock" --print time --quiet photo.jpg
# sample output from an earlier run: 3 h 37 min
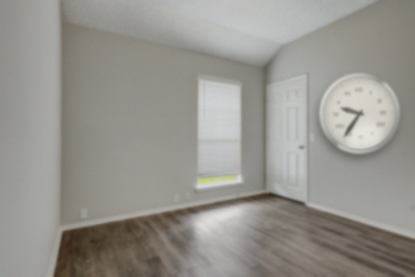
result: 9 h 36 min
